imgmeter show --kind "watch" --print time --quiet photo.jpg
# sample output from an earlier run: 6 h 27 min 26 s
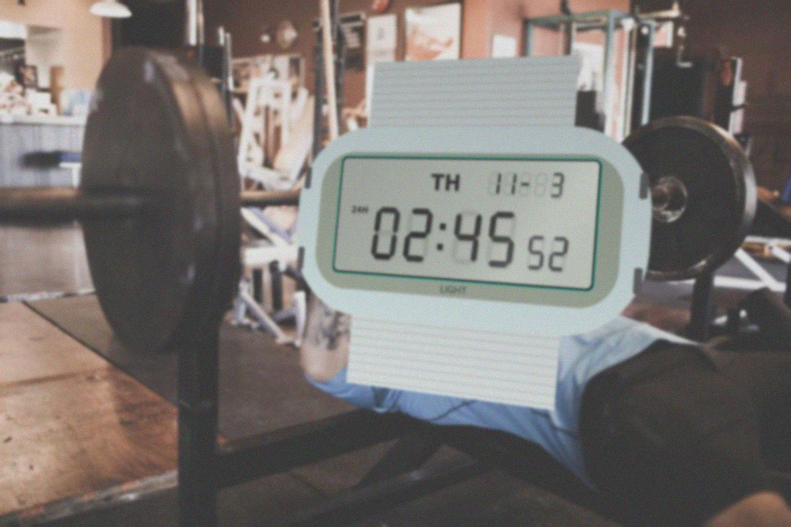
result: 2 h 45 min 52 s
